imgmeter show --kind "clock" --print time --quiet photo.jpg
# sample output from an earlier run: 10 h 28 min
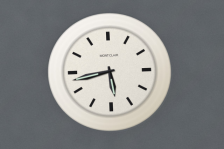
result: 5 h 43 min
